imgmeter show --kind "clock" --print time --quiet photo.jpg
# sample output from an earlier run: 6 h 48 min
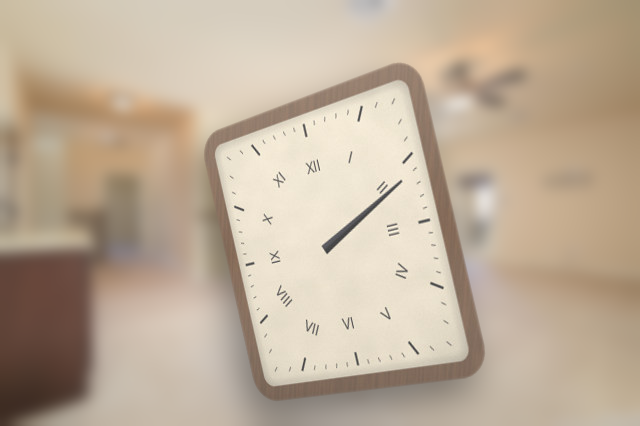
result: 2 h 11 min
